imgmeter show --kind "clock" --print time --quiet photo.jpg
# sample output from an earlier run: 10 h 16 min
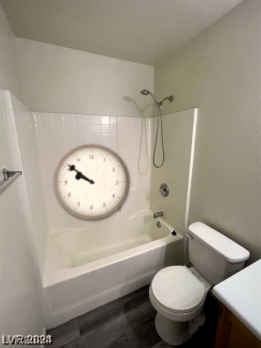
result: 9 h 51 min
